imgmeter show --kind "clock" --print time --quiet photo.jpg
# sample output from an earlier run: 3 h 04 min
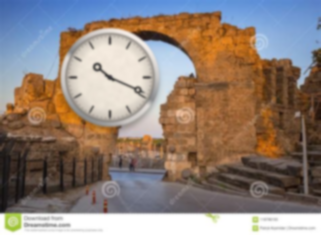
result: 10 h 19 min
